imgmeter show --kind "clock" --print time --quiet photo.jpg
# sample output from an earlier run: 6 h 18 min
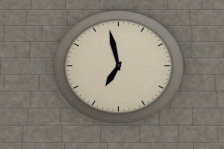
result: 6 h 58 min
